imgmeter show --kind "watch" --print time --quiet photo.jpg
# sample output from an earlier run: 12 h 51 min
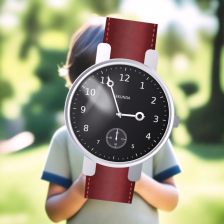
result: 2 h 56 min
